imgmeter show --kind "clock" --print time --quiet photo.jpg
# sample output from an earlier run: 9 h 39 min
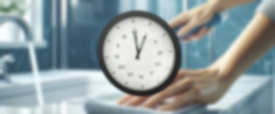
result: 1 h 00 min
